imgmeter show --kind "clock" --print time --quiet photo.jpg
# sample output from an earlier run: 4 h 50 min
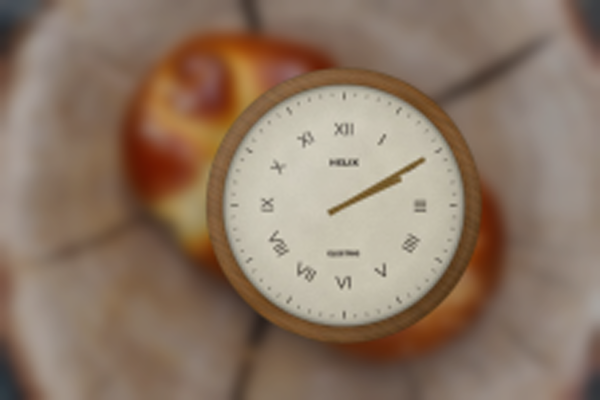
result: 2 h 10 min
